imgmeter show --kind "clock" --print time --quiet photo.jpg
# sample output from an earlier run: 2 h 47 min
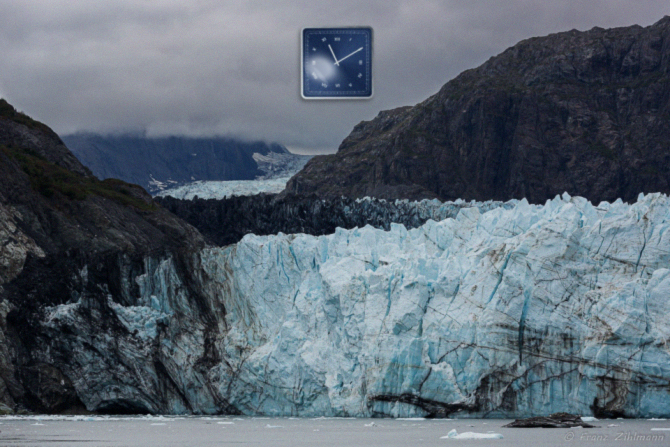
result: 11 h 10 min
